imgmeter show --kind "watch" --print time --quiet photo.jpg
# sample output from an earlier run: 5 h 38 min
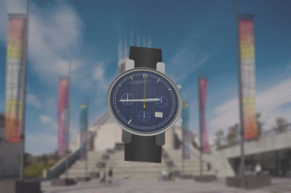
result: 2 h 44 min
